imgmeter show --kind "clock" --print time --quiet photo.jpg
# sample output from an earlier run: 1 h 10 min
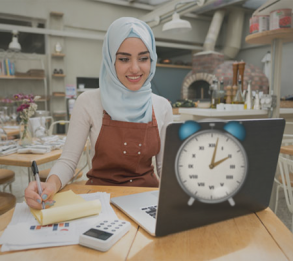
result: 2 h 02 min
